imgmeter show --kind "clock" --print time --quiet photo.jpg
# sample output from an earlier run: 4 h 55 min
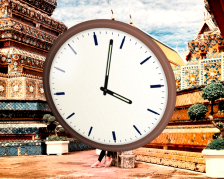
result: 4 h 03 min
